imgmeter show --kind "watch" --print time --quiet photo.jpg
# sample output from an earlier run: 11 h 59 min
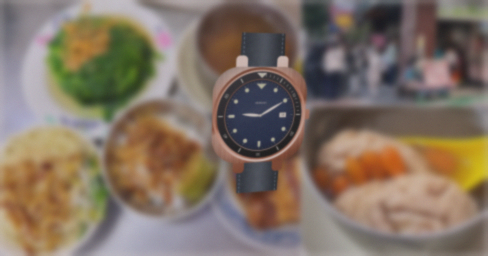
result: 9 h 10 min
